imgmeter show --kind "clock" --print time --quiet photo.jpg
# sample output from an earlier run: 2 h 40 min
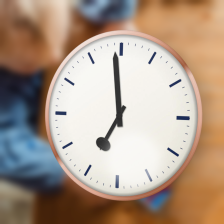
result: 6 h 59 min
